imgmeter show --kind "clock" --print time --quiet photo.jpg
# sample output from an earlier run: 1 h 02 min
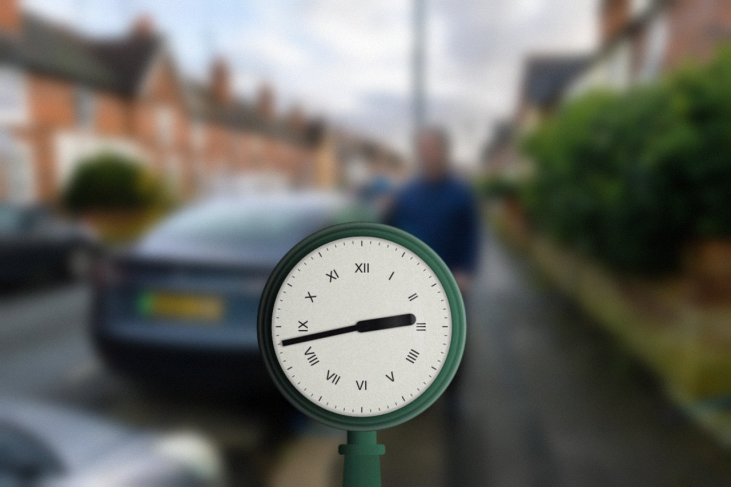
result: 2 h 43 min
